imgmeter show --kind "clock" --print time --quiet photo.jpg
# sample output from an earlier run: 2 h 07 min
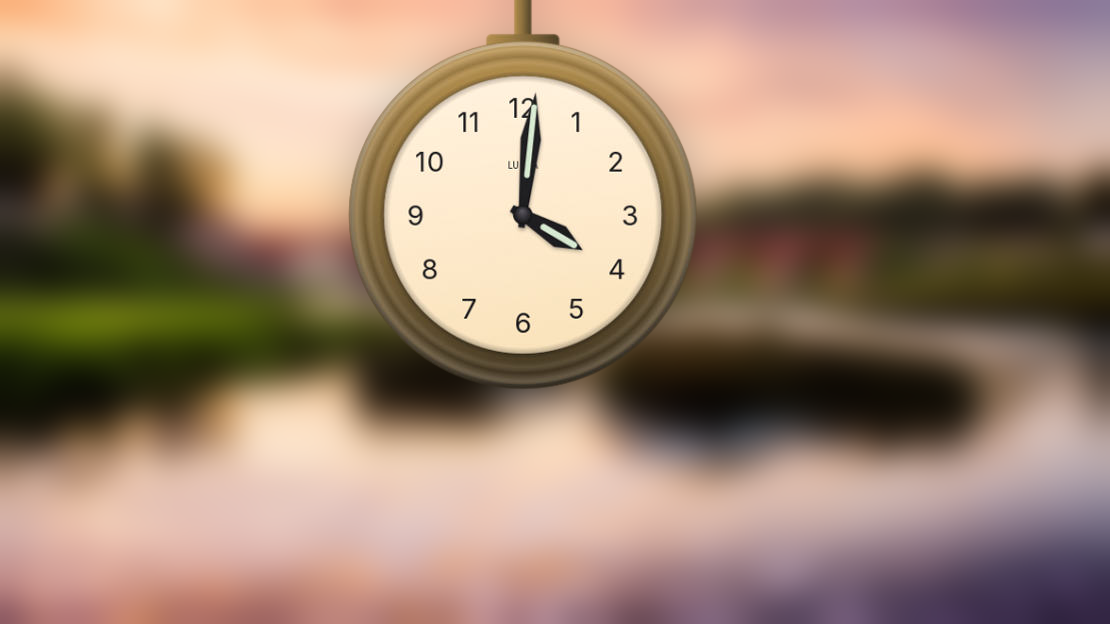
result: 4 h 01 min
